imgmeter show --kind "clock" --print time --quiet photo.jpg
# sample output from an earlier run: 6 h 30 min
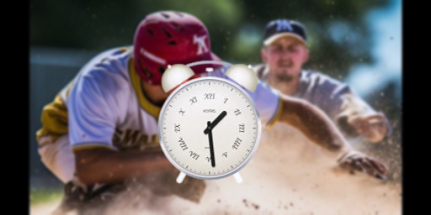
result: 1 h 29 min
